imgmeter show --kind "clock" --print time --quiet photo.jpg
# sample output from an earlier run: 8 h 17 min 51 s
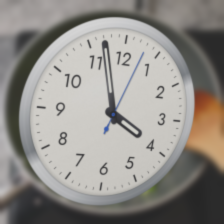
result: 3 h 57 min 03 s
